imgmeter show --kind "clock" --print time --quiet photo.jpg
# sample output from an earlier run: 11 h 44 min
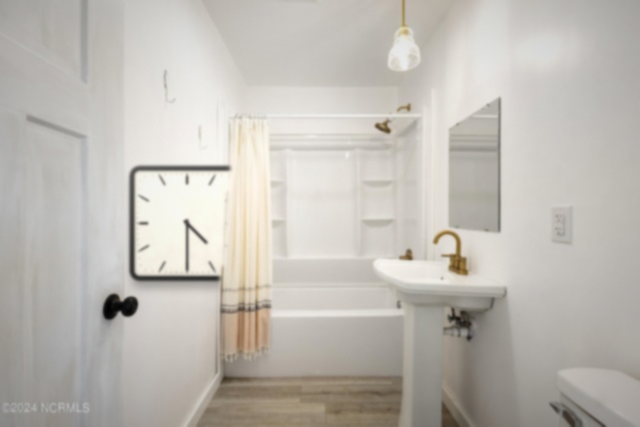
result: 4 h 30 min
